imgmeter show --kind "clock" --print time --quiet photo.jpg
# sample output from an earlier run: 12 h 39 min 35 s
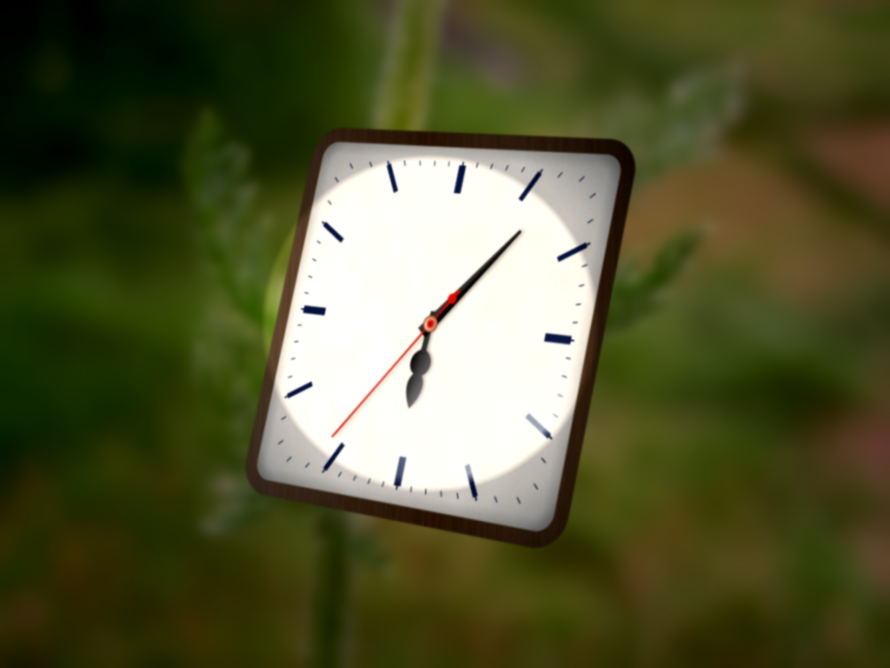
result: 6 h 06 min 36 s
